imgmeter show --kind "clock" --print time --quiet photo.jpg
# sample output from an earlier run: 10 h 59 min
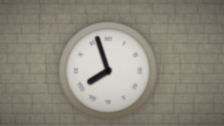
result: 7 h 57 min
